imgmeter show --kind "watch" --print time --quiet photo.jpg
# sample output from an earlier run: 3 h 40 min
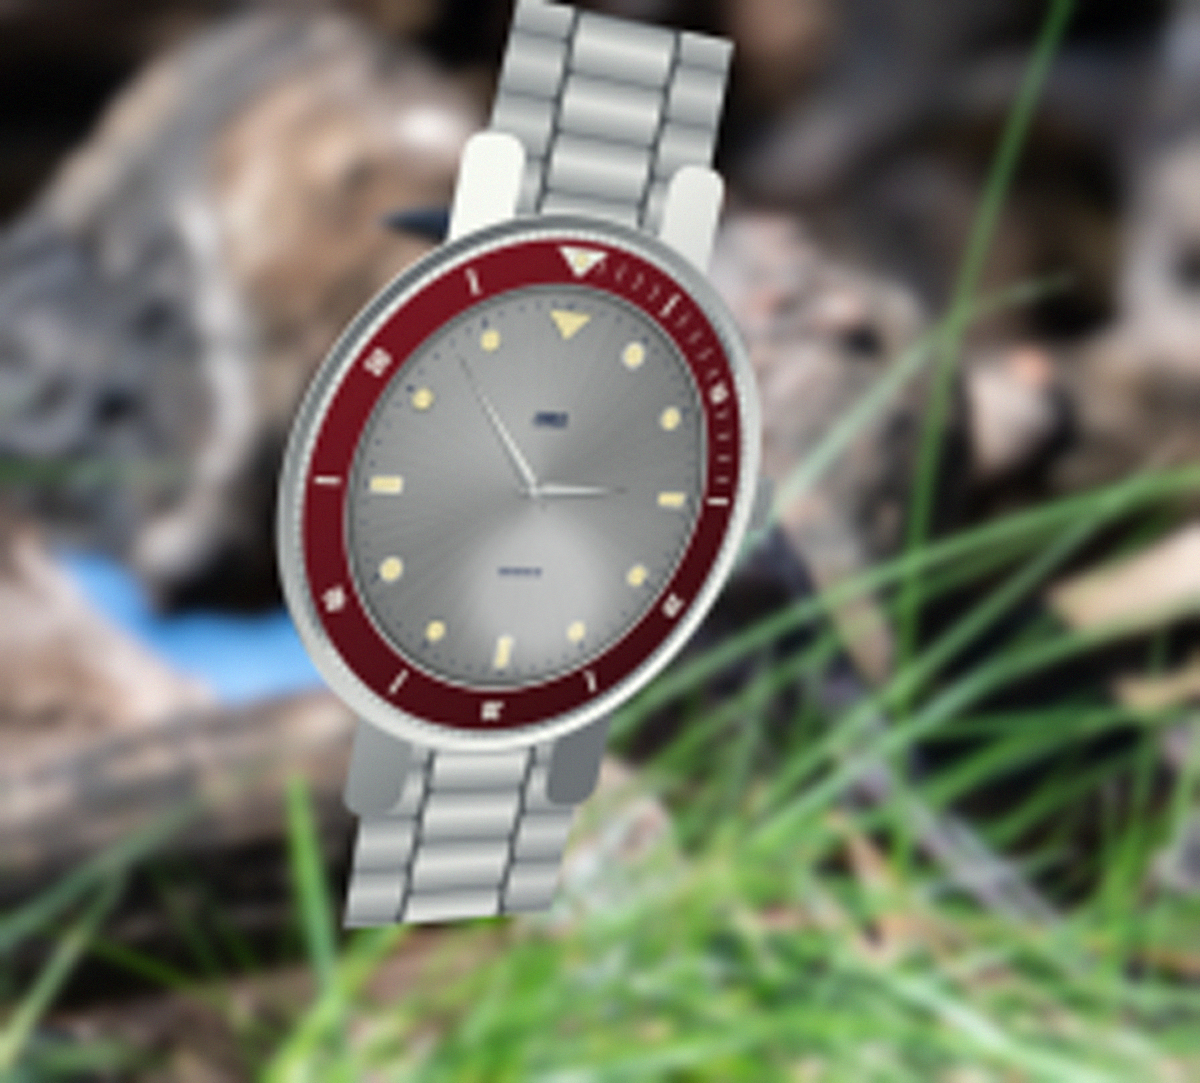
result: 2 h 53 min
